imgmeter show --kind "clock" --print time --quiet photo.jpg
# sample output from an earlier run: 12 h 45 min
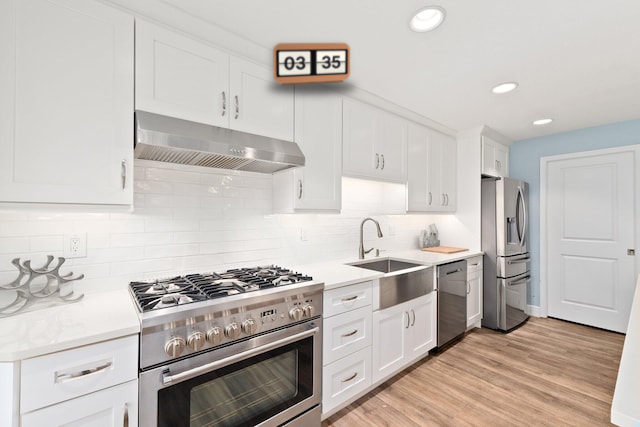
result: 3 h 35 min
